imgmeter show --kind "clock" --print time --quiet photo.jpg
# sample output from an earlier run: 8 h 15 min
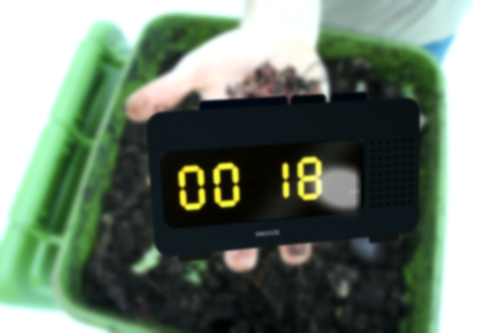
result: 0 h 18 min
